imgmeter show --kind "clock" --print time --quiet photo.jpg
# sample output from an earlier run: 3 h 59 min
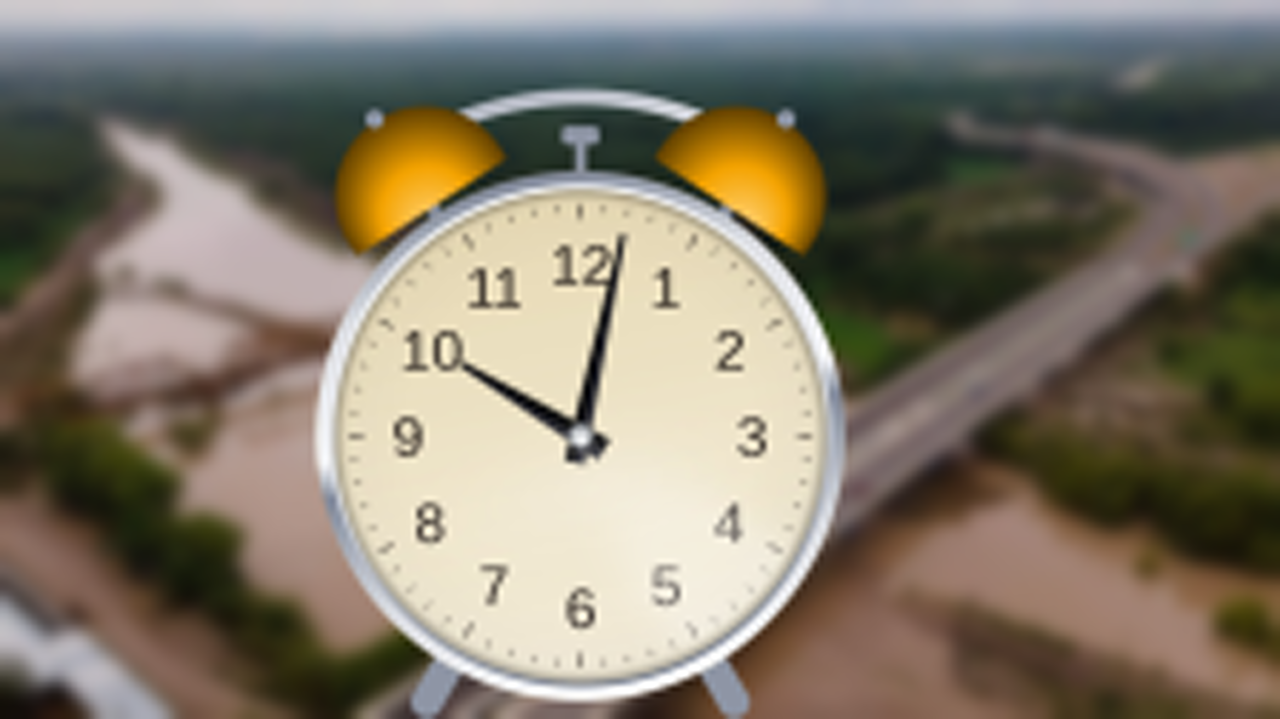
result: 10 h 02 min
